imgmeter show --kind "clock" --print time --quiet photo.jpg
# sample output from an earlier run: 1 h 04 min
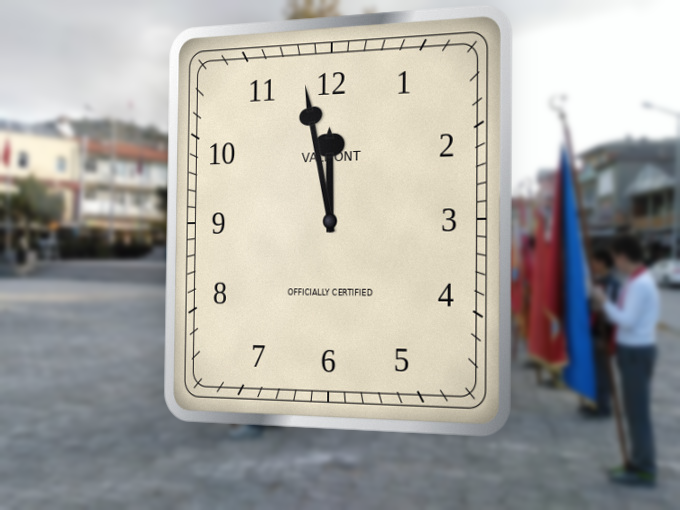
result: 11 h 58 min
